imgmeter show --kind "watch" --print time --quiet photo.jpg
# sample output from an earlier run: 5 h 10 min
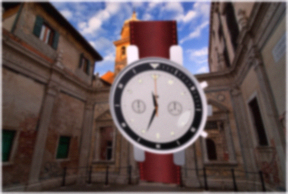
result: 11 h 34 min
